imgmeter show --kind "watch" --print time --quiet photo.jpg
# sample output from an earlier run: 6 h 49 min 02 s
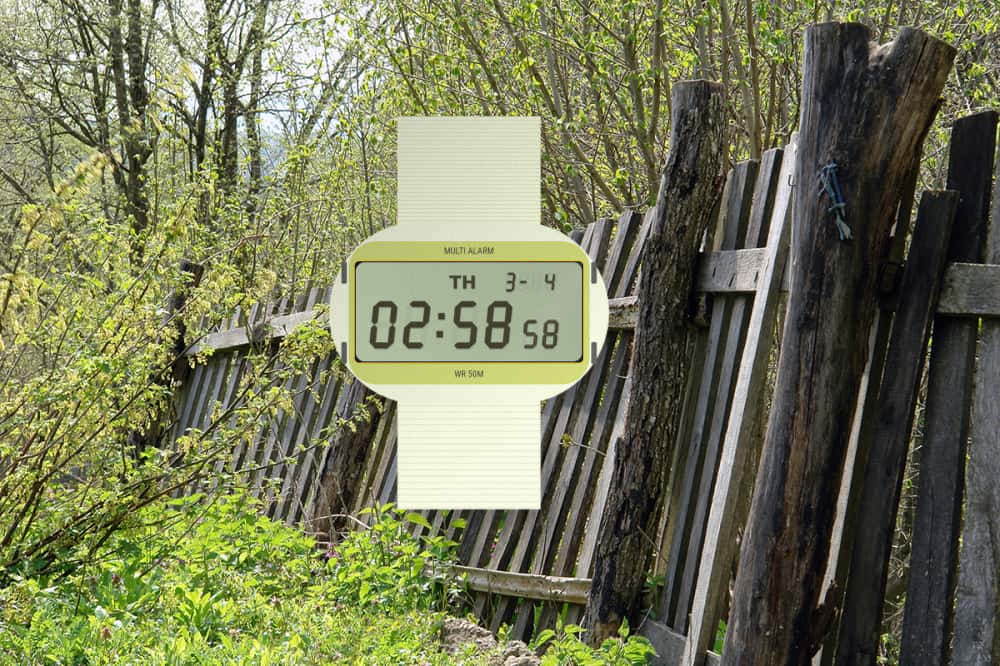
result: 2 h 58 min 58 s
